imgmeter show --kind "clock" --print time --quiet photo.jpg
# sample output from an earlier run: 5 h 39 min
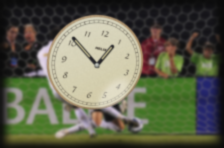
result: 12 h 51 min
